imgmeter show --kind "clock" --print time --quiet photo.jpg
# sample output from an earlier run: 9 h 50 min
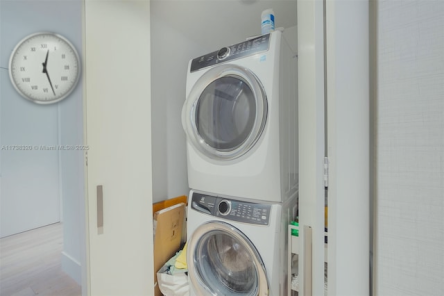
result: 12 h 27 min
